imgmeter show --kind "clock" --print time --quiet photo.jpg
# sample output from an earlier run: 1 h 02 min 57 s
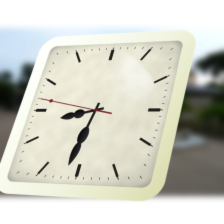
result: 8 h 31 min 47 s
